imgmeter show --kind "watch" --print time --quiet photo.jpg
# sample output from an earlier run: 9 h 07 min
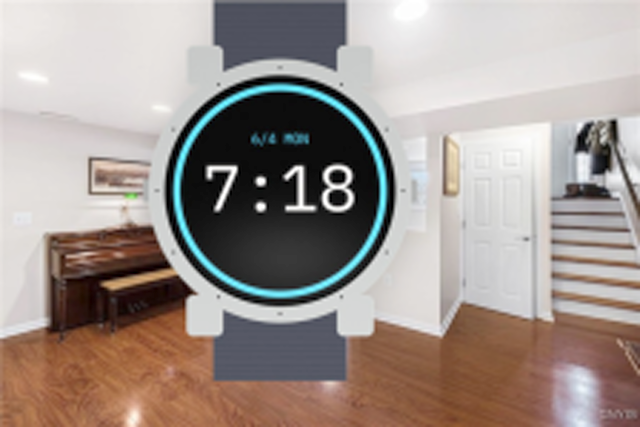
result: 7 h 18 min
